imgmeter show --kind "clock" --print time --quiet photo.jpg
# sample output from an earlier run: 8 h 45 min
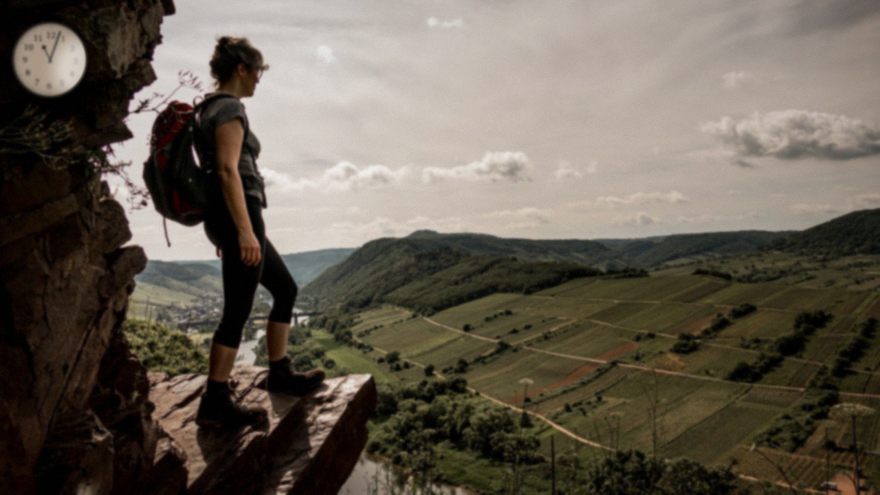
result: 11 h 03 min
